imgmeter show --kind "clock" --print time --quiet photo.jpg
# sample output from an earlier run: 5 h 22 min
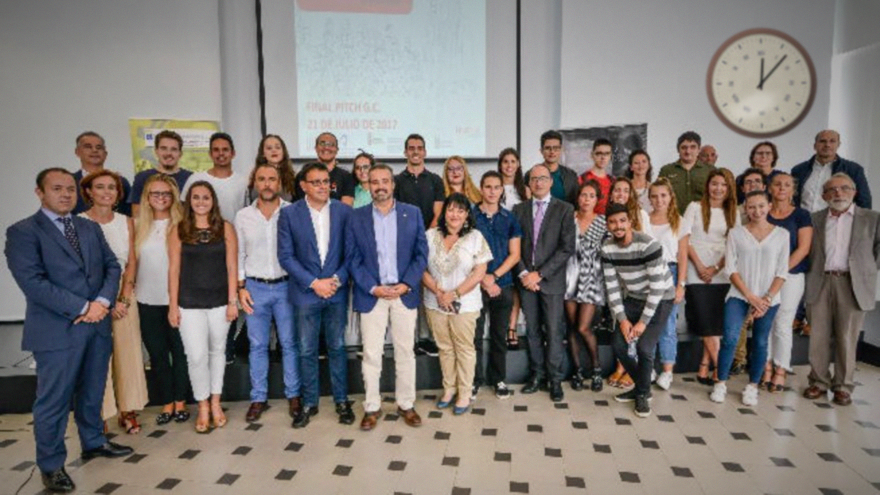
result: 12 h 07 min
